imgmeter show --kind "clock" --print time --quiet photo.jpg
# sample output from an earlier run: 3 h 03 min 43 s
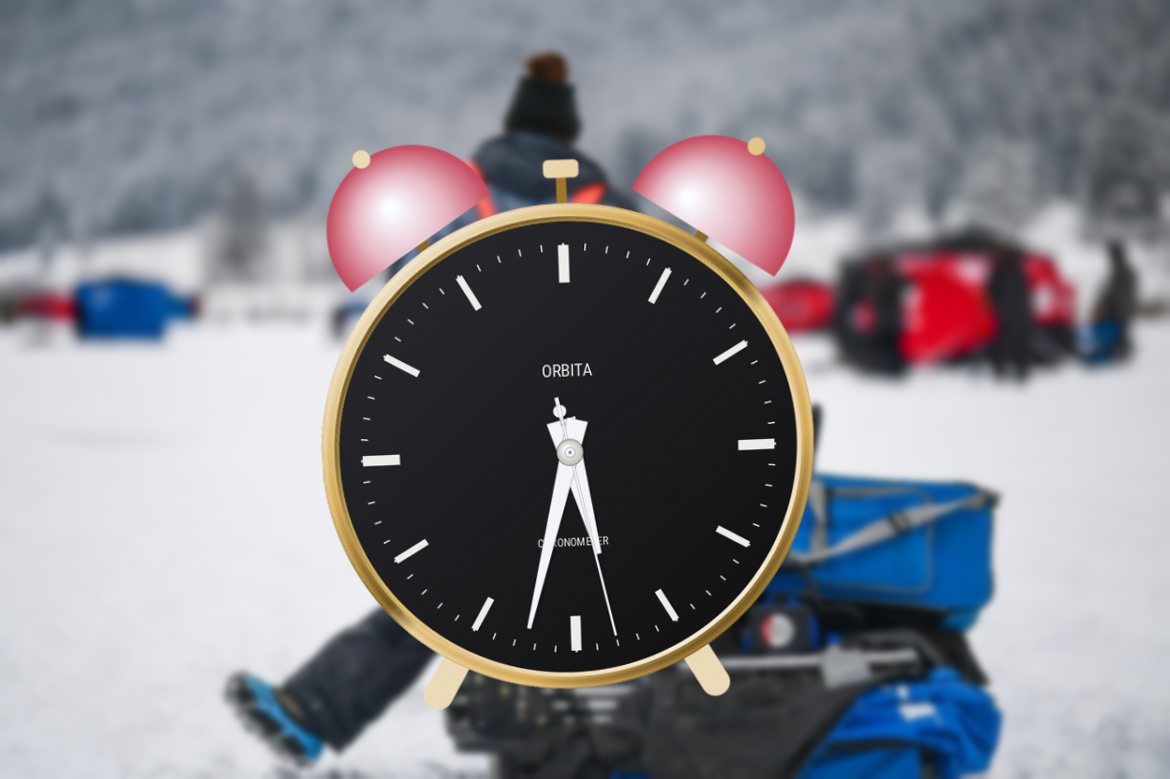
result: 5 h 32 min 28 s
